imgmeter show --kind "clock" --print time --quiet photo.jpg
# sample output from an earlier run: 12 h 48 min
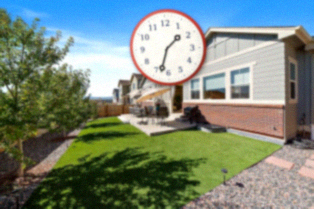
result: 1 h 33 min
